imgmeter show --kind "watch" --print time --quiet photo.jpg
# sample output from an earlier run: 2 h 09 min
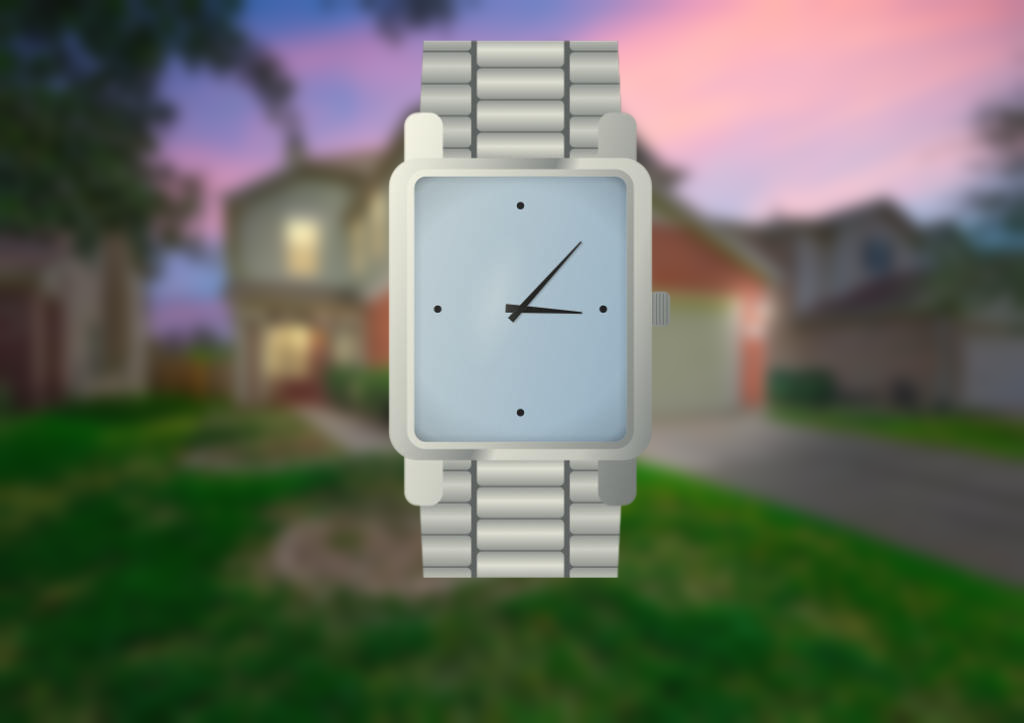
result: 3 h 07 min
